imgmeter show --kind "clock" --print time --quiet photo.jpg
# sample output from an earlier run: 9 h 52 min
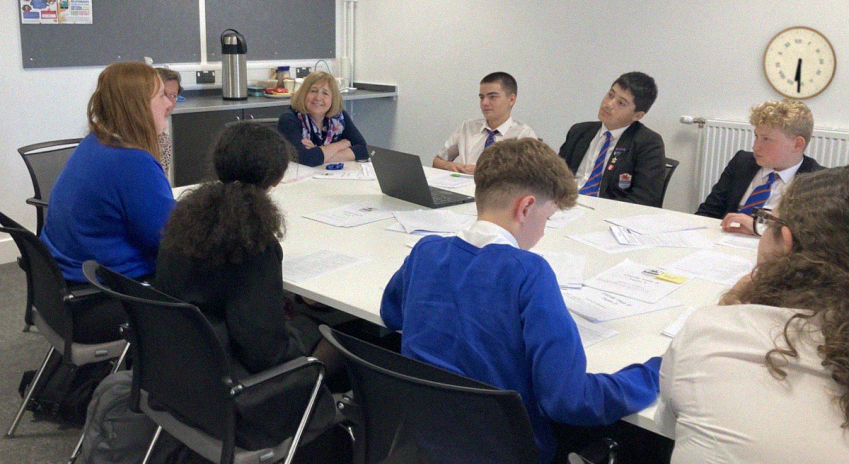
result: 6 h 31 min
